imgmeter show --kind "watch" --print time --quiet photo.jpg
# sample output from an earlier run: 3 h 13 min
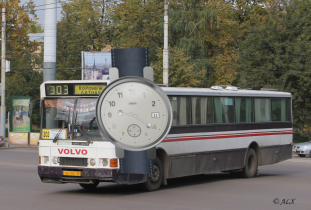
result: 9 h 21 min
